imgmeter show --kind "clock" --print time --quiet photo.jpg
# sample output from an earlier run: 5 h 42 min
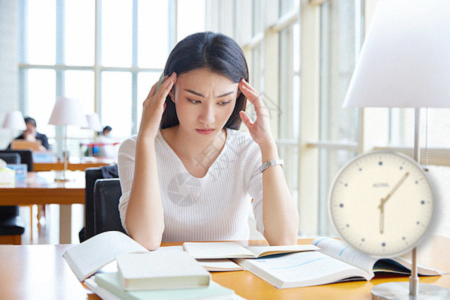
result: 6 h 07 min
